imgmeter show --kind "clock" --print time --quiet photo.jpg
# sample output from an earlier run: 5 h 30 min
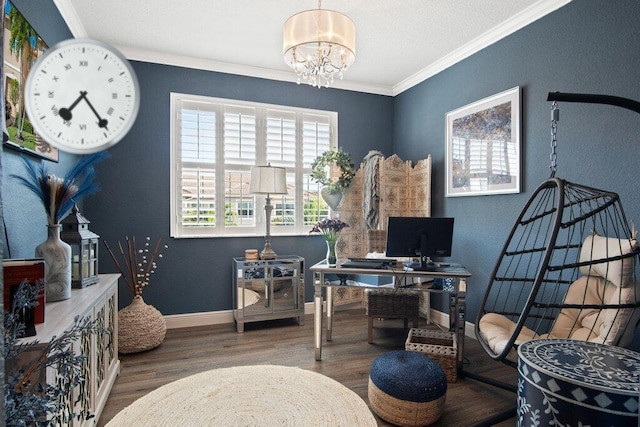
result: 7 h 24 min
